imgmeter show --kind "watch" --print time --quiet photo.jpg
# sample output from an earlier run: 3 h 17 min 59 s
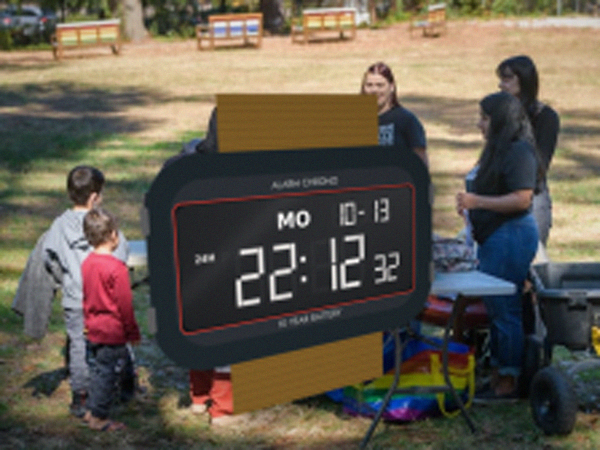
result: 22 h 12 min 32 s
